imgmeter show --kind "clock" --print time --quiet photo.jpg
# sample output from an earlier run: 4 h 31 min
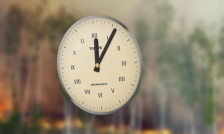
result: 12 h 06 min
